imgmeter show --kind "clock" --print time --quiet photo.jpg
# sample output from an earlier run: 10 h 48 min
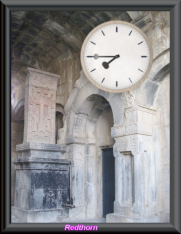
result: 7 h 45 min
